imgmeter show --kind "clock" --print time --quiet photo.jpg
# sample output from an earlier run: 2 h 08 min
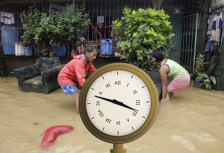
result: 3 h 48 min
